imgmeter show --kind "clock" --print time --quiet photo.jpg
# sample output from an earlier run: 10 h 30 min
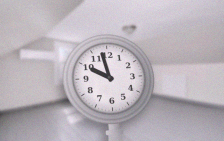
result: 9 h 58 min
